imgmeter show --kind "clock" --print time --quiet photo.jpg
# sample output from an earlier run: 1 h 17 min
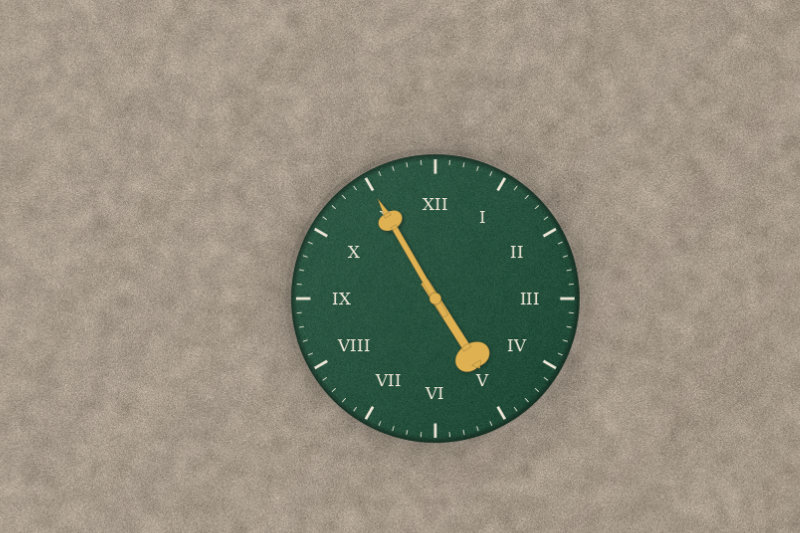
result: 4 h 55 min
